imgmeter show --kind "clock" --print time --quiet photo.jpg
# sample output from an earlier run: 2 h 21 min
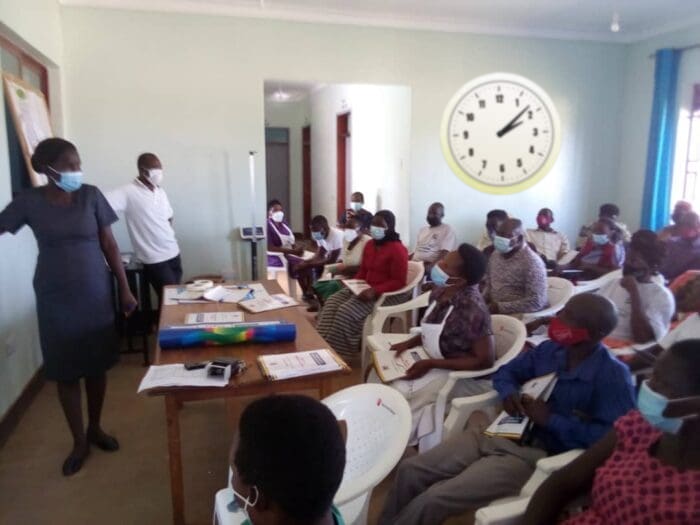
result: 2 h 08 min
